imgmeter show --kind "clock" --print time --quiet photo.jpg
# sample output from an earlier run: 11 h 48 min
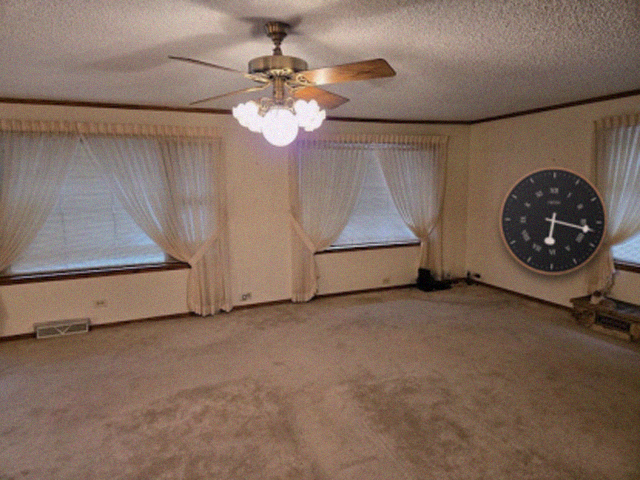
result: 6 h 17 min
